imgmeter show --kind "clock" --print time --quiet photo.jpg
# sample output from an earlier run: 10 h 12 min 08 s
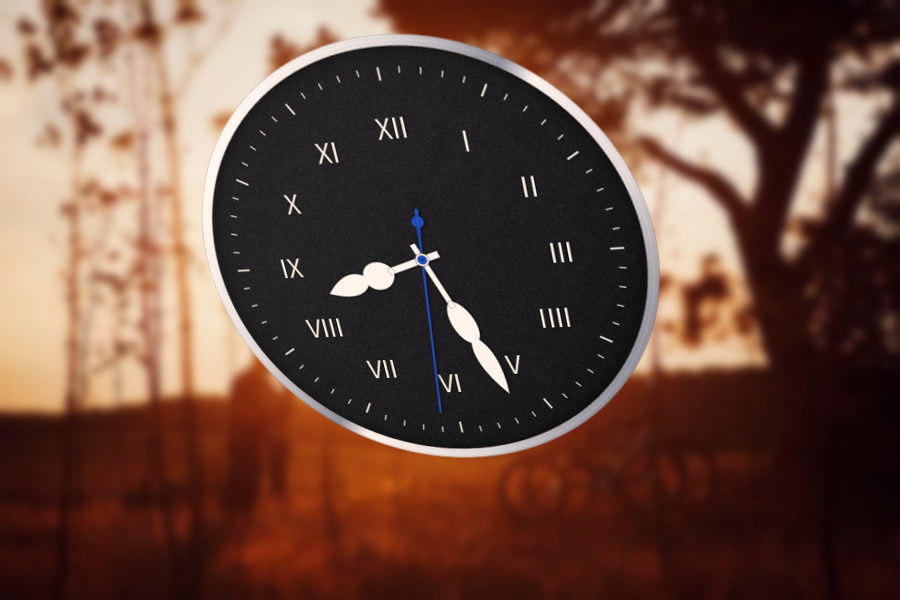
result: 8 h 26 min 31 s
